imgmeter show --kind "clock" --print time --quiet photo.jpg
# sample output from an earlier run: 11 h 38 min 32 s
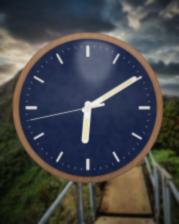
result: 6 h 09 min 43 s
